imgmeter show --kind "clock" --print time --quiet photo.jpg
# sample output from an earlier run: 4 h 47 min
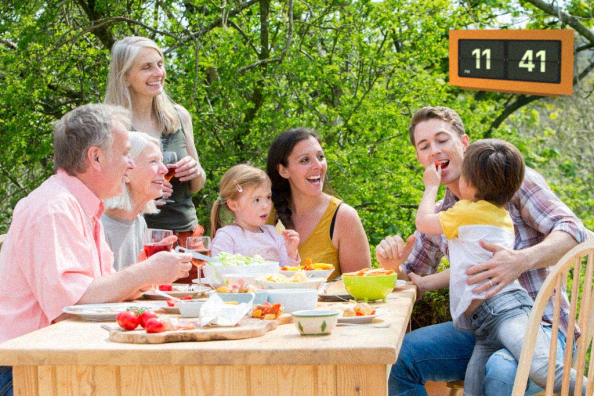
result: 11 h 41 min
